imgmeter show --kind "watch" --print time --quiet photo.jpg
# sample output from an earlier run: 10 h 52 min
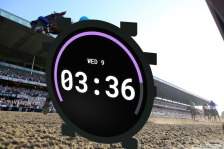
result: 3 h 36 min
